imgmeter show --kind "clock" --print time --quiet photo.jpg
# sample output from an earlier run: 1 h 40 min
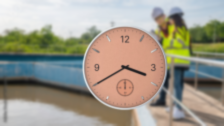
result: 3 h 40 min
